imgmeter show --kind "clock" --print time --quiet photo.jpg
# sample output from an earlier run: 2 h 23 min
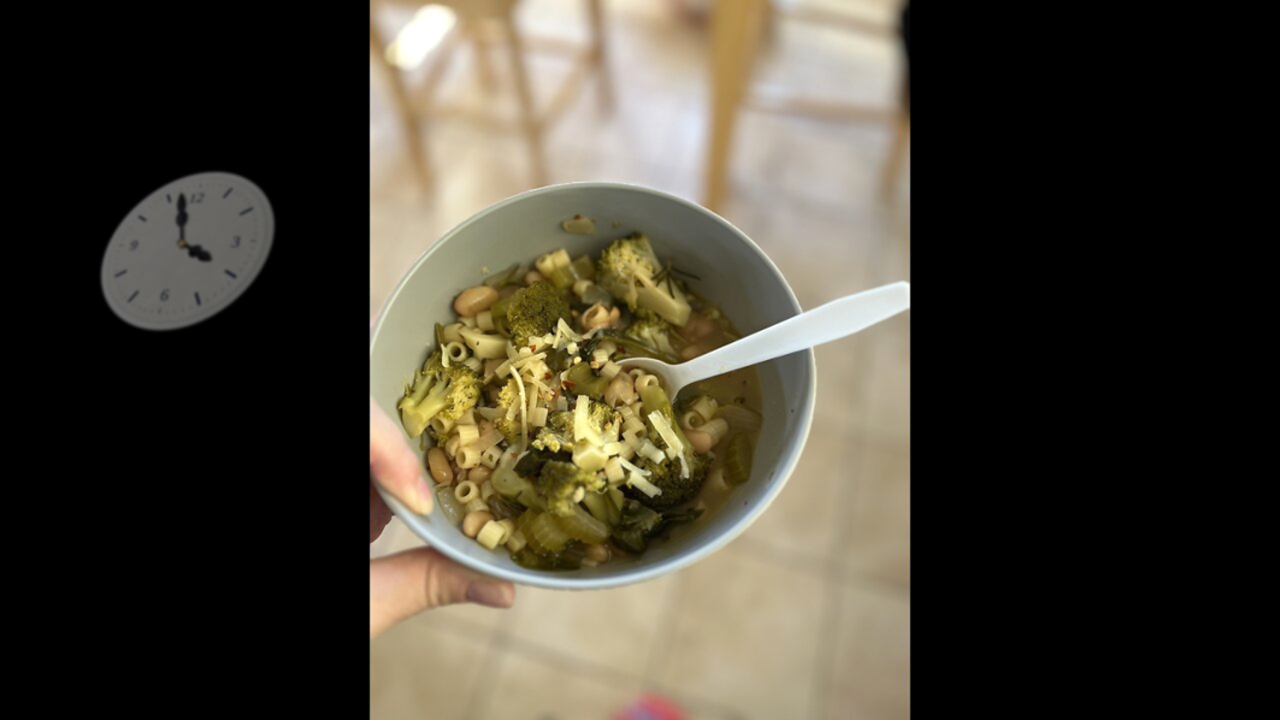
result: 3 h 57 min
